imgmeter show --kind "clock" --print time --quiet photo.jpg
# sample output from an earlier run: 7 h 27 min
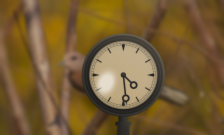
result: 4 h 29 min
